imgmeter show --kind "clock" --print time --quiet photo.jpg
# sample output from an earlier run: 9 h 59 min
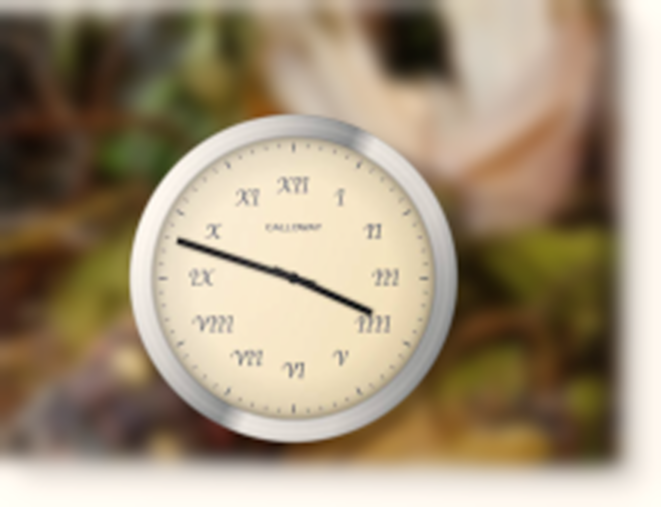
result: 3 h 48 min
